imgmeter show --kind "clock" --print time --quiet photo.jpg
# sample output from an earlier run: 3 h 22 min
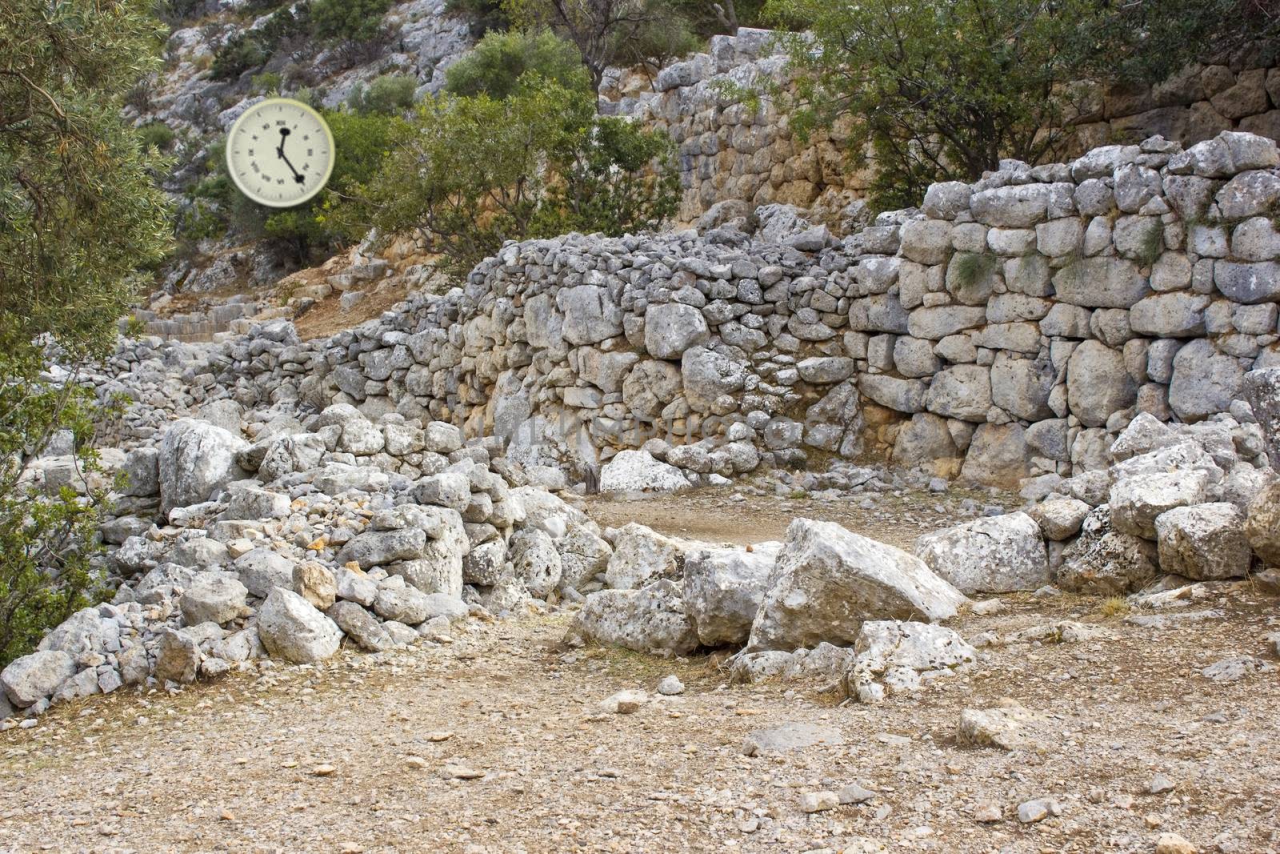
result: 12 h 24 min
